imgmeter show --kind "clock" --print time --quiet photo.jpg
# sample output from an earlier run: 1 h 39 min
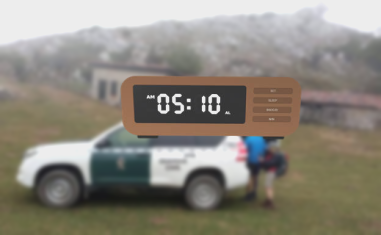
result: 5 h 10 min
